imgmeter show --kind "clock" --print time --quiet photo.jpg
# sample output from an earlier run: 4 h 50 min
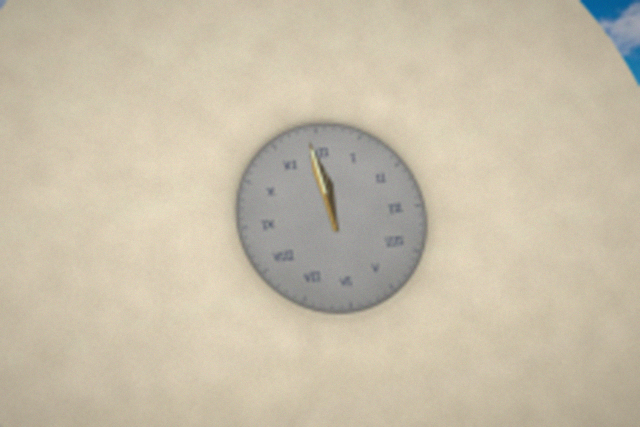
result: 11 h 59 min
